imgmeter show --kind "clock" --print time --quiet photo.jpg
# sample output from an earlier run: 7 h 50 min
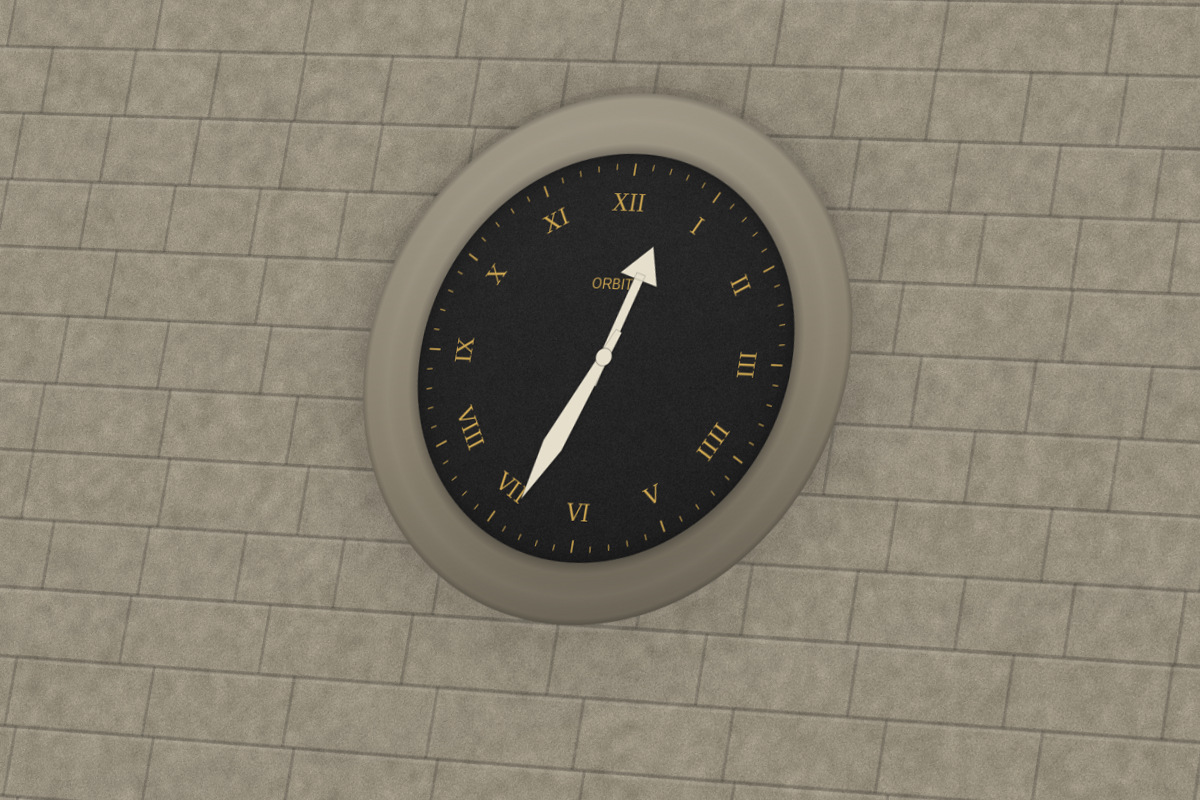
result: 12 h 34 min
